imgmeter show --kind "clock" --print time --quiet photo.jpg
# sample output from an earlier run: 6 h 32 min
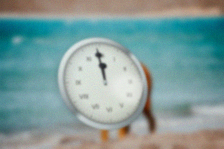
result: 11 h 59 min
